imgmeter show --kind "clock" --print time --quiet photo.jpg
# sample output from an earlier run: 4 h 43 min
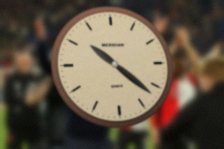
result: 10 h 22 min
